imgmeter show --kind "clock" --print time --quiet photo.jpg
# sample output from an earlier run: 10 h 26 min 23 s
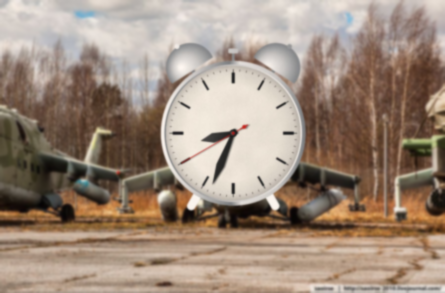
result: 8 h 33 min 40 s
